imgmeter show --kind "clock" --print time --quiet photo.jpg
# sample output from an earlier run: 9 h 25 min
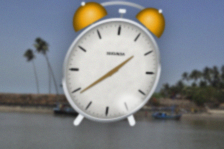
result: 1 h 39 min
